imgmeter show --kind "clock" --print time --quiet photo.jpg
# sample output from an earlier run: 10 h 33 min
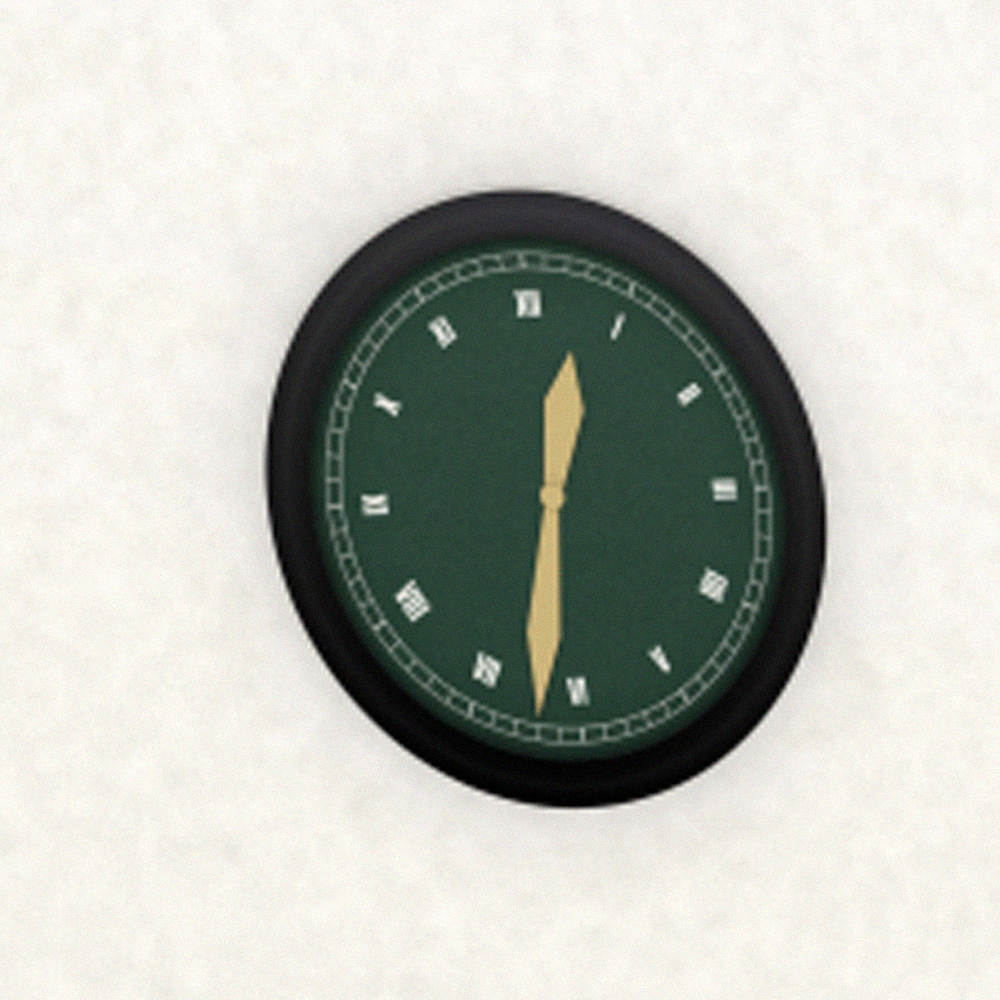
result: 12 h 32 min
